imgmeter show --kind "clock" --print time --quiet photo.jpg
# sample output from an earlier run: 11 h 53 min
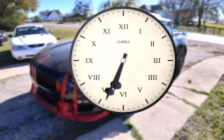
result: 6 h 34 min
